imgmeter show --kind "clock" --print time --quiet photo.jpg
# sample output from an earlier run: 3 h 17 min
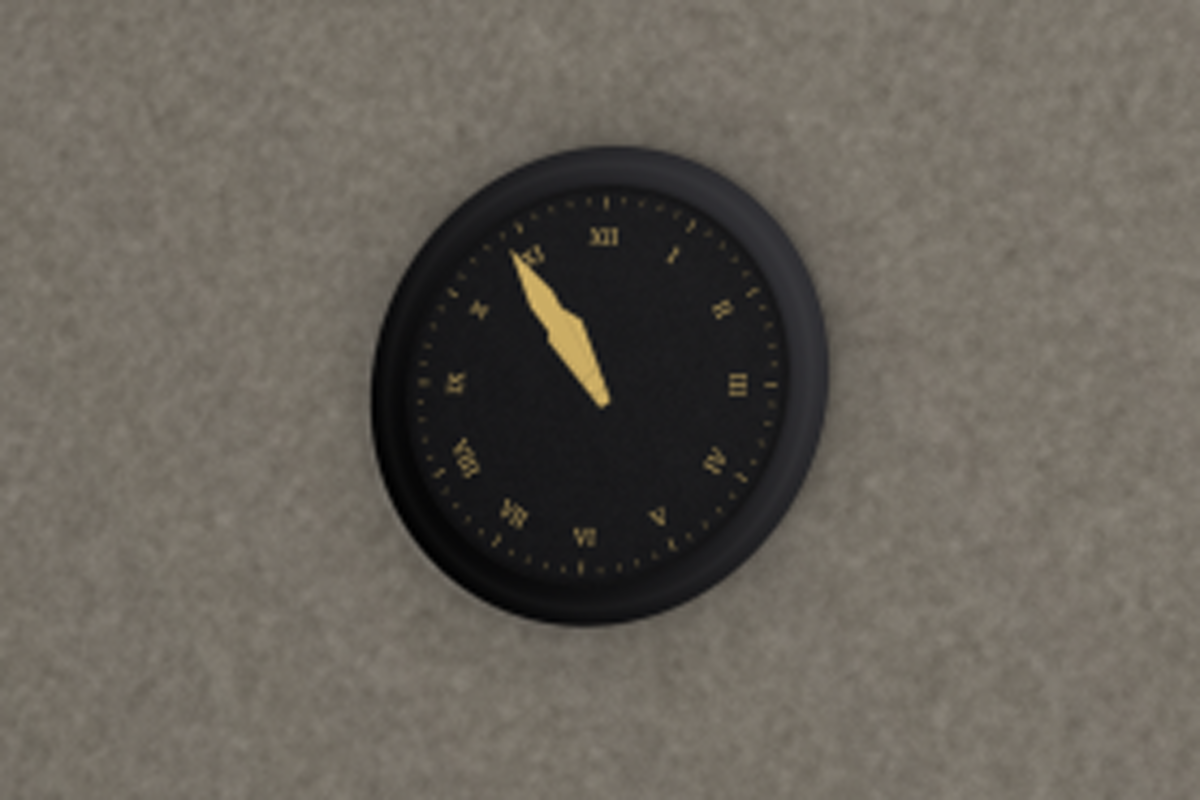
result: 10 h 54 min
